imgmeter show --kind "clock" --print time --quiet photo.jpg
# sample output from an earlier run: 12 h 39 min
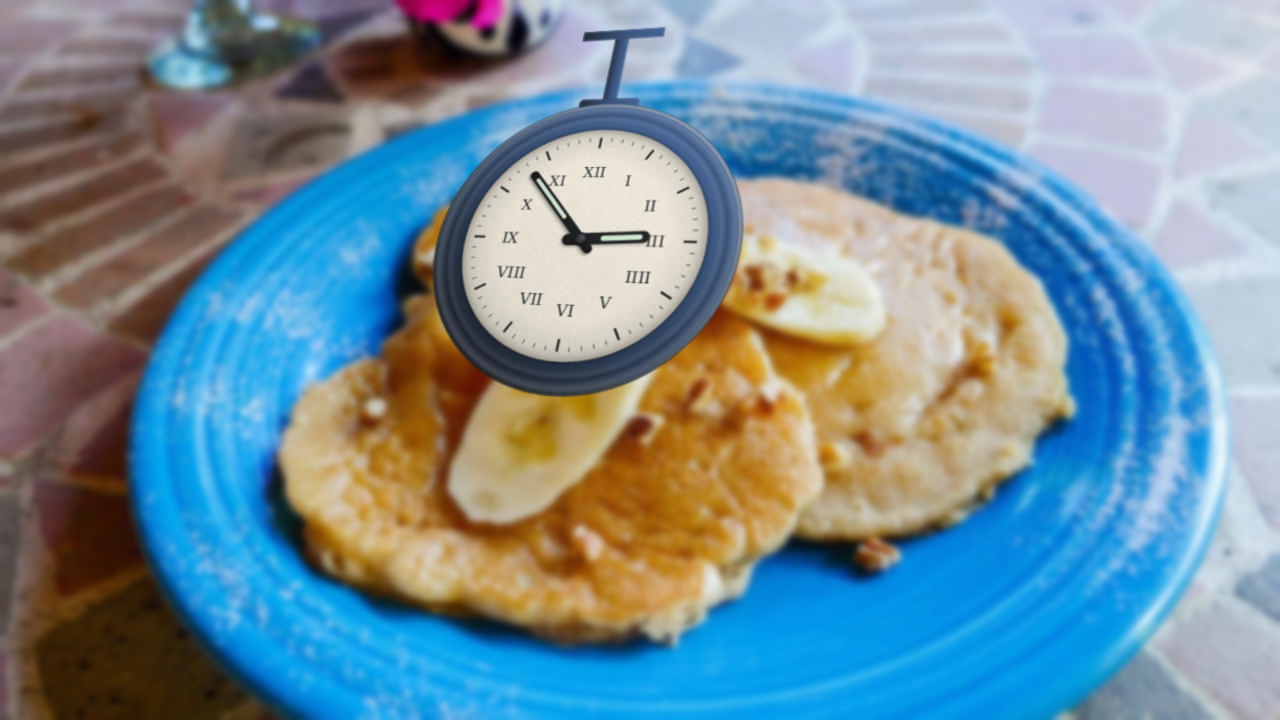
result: 2 h 53 min
